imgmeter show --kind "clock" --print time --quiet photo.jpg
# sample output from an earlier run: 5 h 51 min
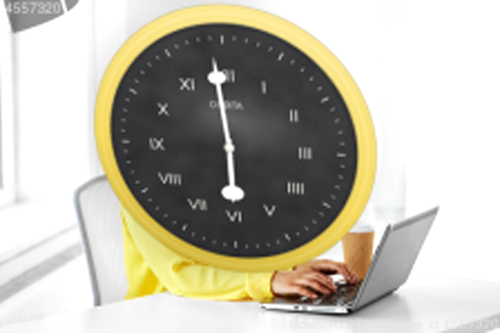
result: 5 h 59 min
